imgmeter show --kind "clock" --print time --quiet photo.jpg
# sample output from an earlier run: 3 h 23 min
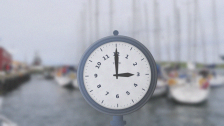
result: 3 h 00 min
